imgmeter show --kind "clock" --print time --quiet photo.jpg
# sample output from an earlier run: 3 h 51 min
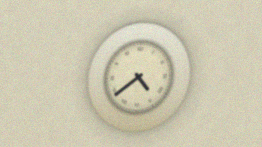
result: 4 h 39 min
